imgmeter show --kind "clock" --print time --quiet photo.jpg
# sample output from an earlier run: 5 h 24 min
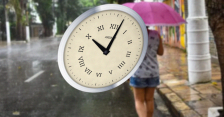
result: 10 h 02 min
